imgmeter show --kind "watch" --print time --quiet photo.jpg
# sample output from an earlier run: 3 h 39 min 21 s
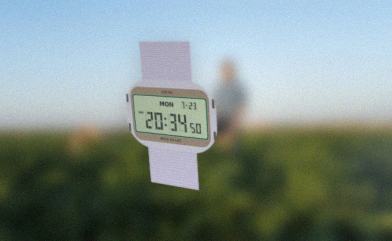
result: 20 h 34 min 50 s
